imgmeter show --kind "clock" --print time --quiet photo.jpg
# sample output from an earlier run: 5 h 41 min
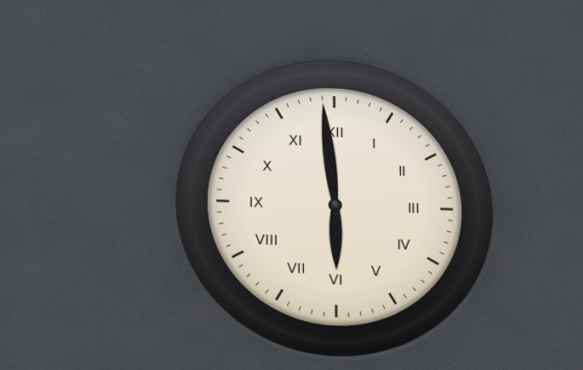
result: 5 h 59 min
